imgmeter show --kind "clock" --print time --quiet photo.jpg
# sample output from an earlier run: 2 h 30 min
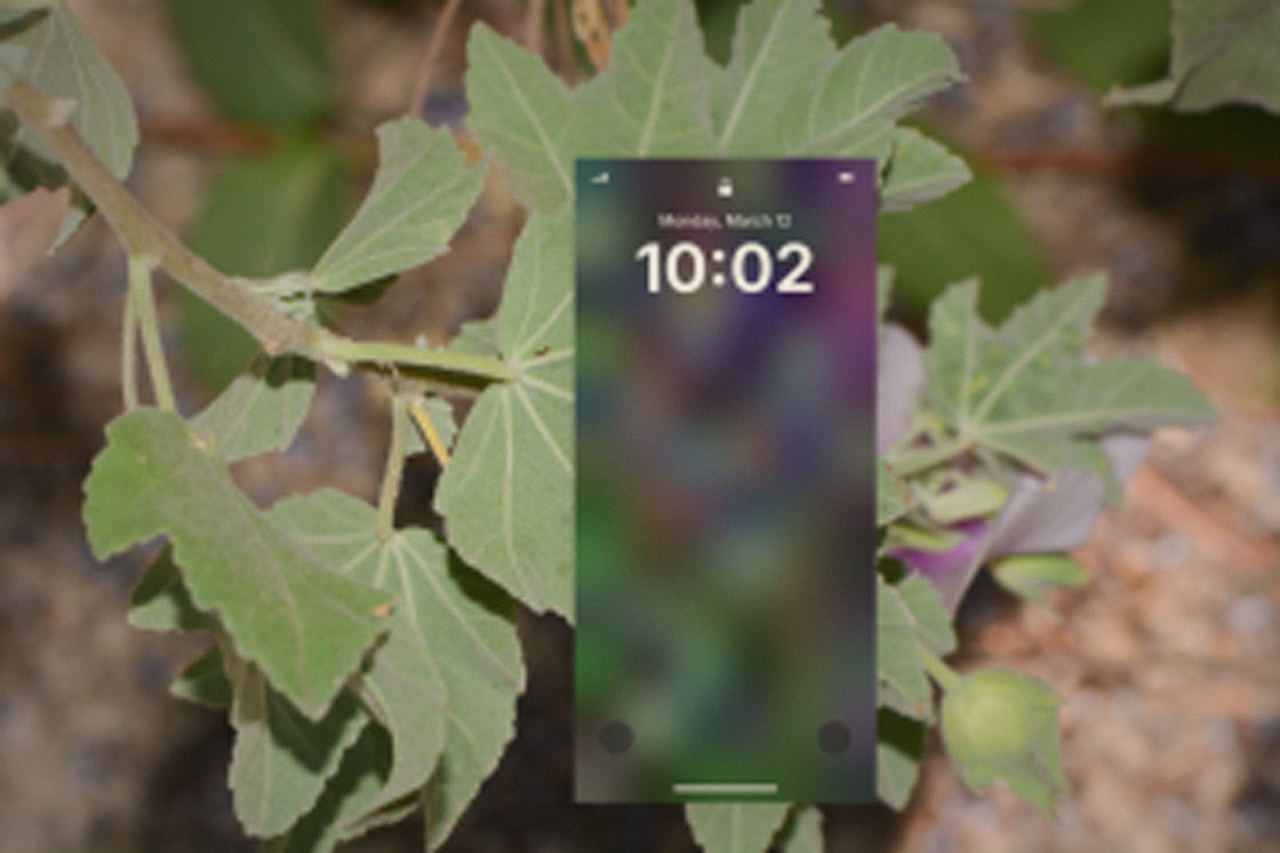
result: 10 h 02 min
